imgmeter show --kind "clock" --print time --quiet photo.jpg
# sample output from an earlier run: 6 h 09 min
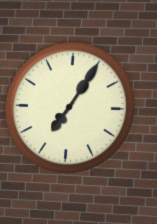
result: 7 h 05 min
